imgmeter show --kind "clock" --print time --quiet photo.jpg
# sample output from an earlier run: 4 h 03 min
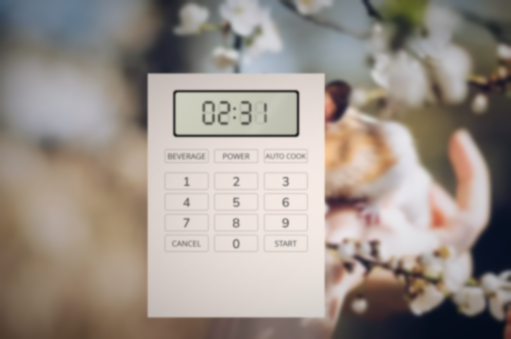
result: 2 h 31 min
